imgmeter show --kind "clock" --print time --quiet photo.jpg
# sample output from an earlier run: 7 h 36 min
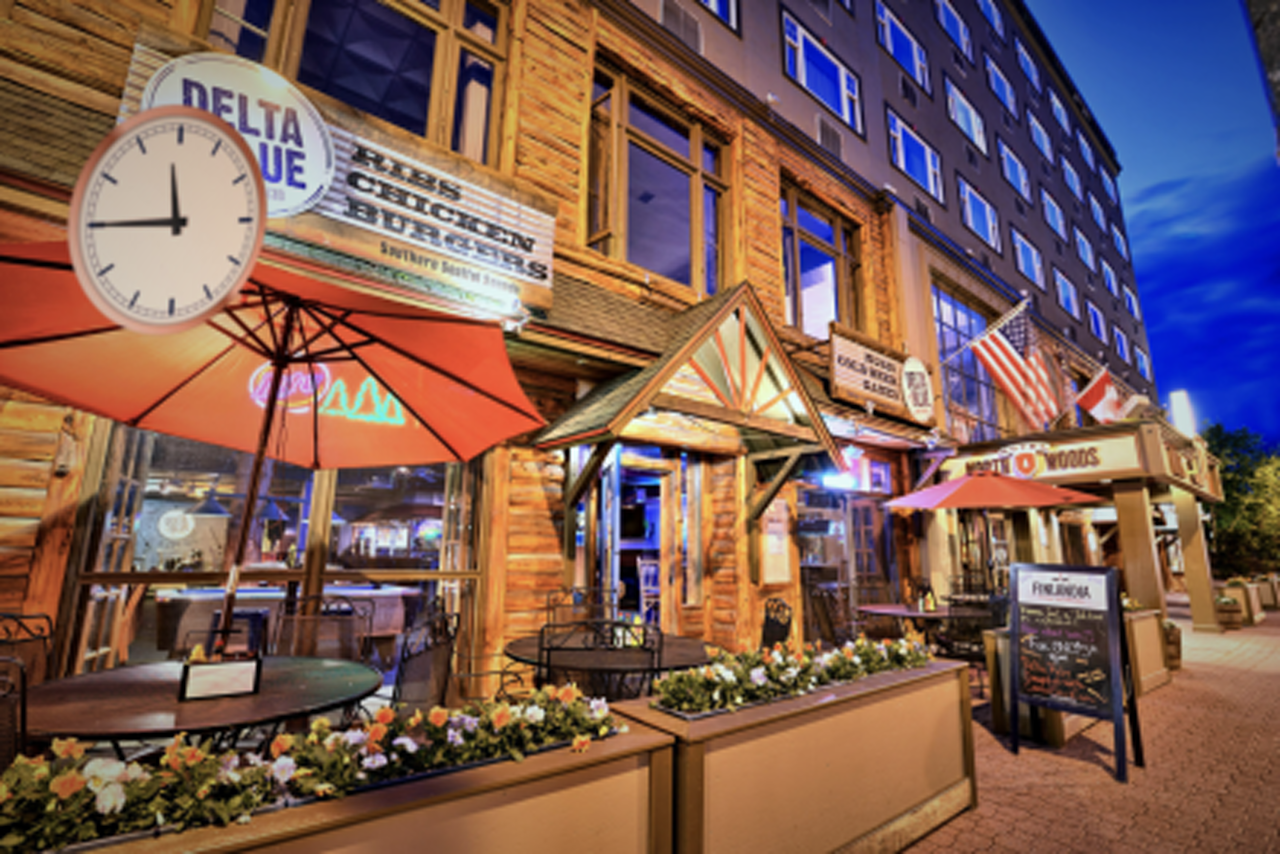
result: 11 h 45 min
